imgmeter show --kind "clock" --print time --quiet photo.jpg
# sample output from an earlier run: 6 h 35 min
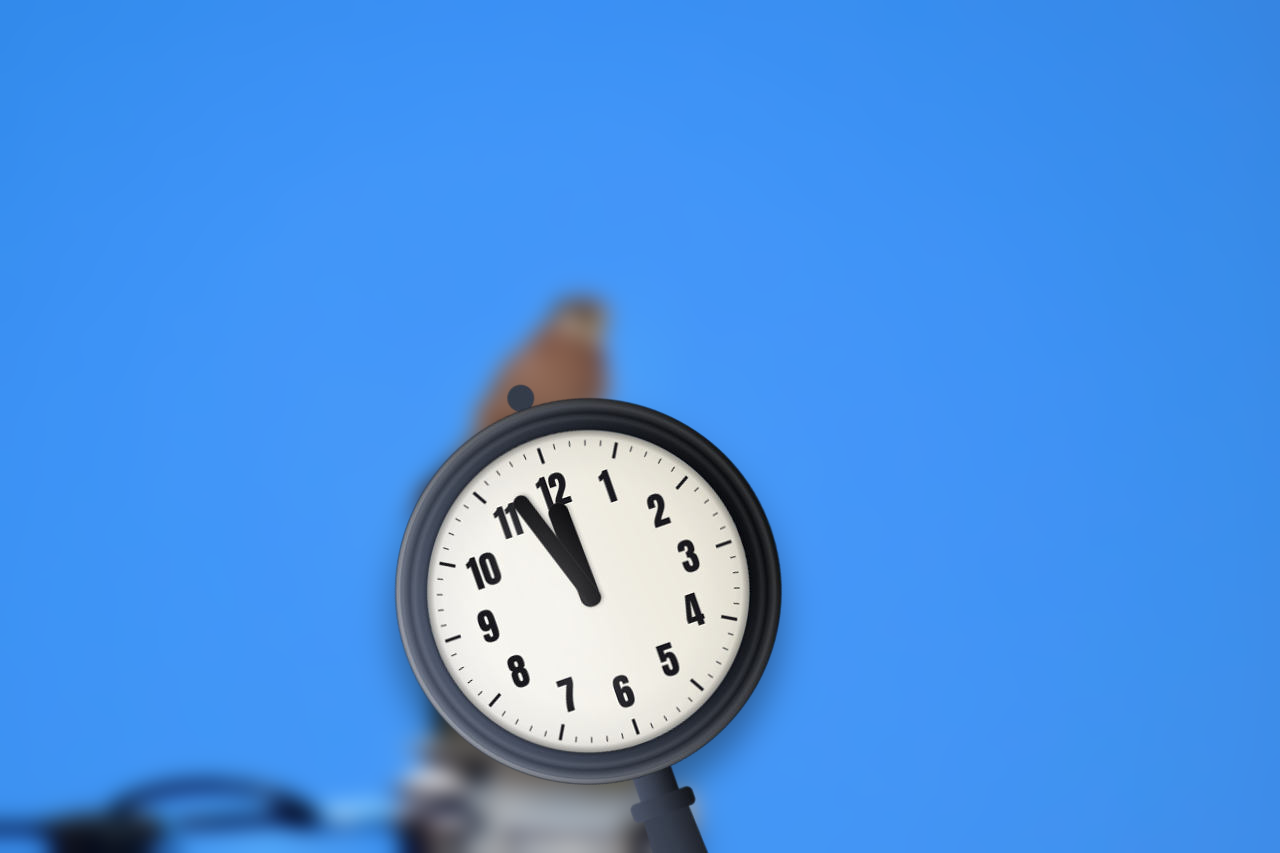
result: 11 h 57 min
